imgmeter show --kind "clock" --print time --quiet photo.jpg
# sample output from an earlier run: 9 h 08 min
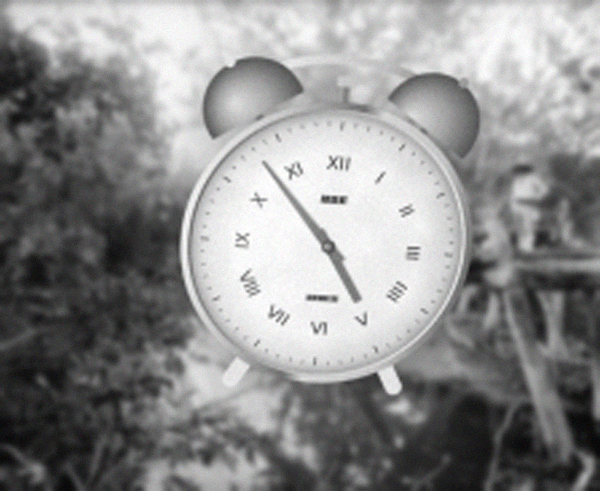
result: 4 h 53 min
